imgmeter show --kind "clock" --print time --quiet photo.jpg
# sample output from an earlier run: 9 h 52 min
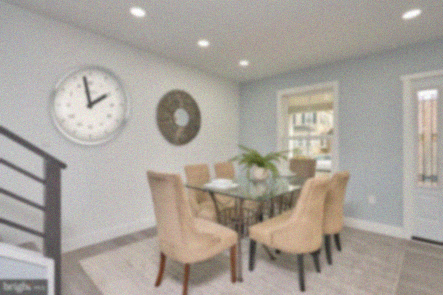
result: 1 h 58 min
